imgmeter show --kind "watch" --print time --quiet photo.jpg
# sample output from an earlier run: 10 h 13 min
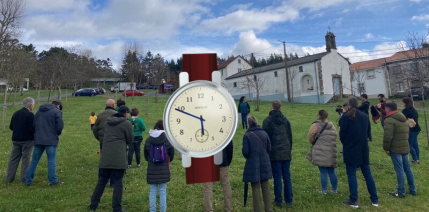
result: 5 h 49 min
